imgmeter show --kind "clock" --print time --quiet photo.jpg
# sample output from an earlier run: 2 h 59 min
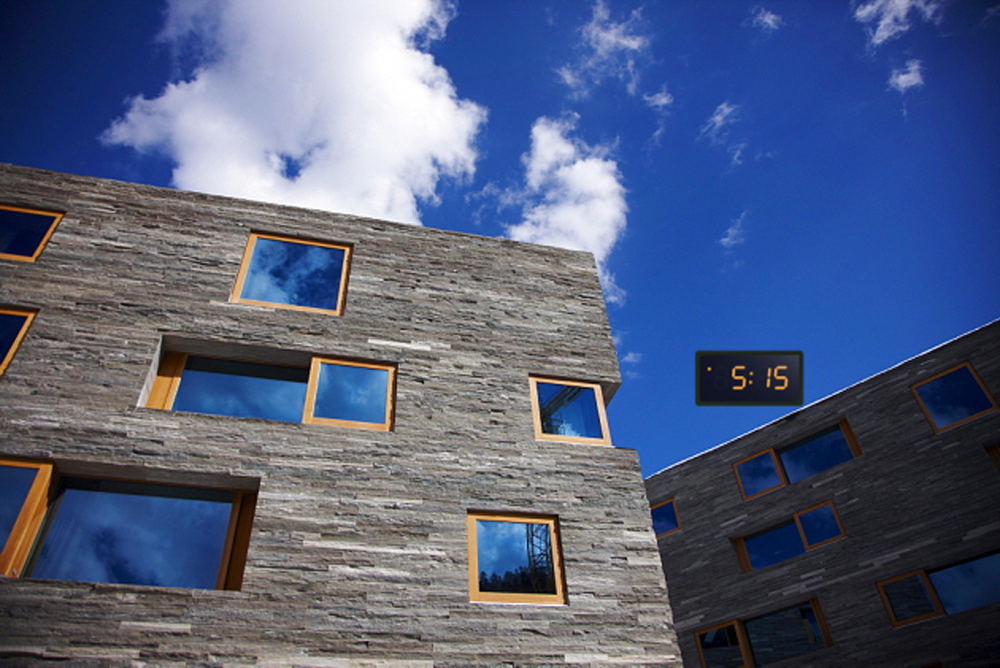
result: 5 h 15 min
